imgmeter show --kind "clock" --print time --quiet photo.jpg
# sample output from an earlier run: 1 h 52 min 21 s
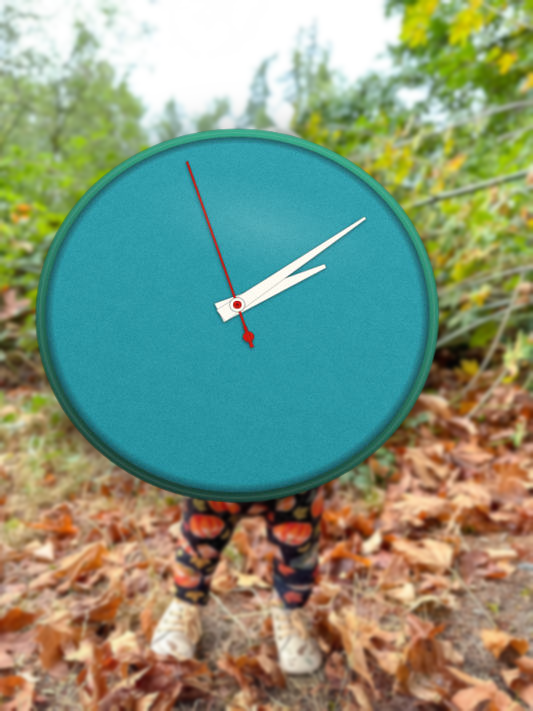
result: 2 h 08 min 57 s
